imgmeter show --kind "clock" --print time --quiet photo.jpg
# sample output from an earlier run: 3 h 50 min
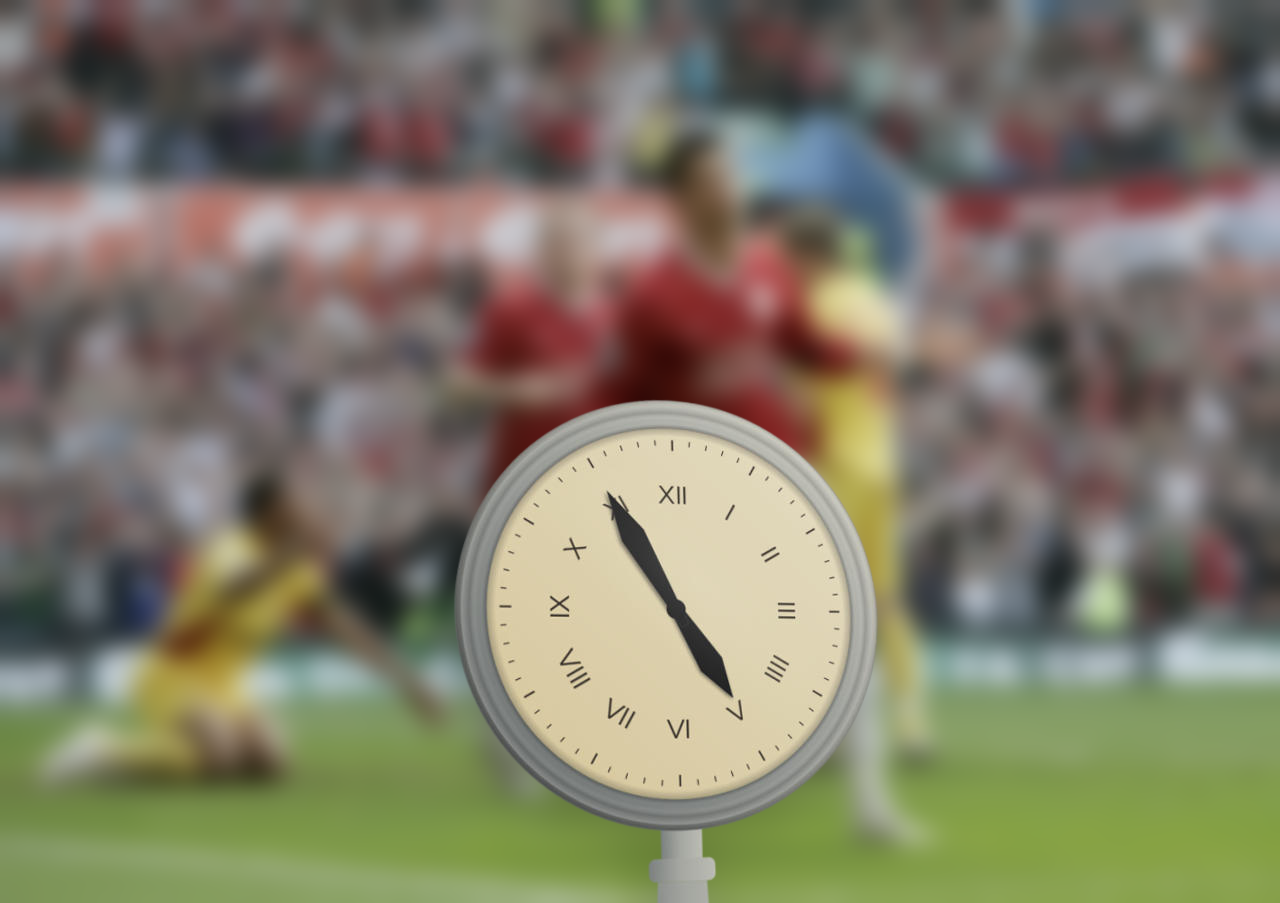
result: 4 h 55 min
